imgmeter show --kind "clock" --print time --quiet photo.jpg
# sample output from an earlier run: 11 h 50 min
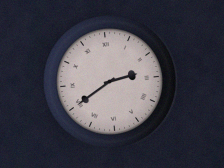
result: 2 h 40 min
